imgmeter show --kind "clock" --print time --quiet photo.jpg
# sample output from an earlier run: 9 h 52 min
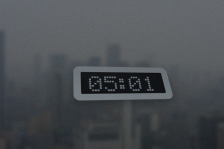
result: 5 h 01 min
